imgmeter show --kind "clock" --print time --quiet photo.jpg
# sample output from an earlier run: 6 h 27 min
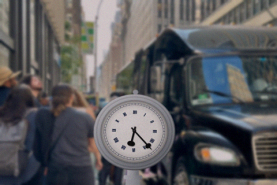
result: 6 h 23 min
